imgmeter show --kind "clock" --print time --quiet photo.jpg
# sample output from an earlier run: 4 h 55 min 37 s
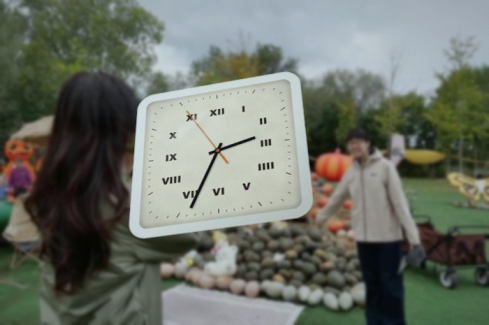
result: 2 h 33 min 55 s
